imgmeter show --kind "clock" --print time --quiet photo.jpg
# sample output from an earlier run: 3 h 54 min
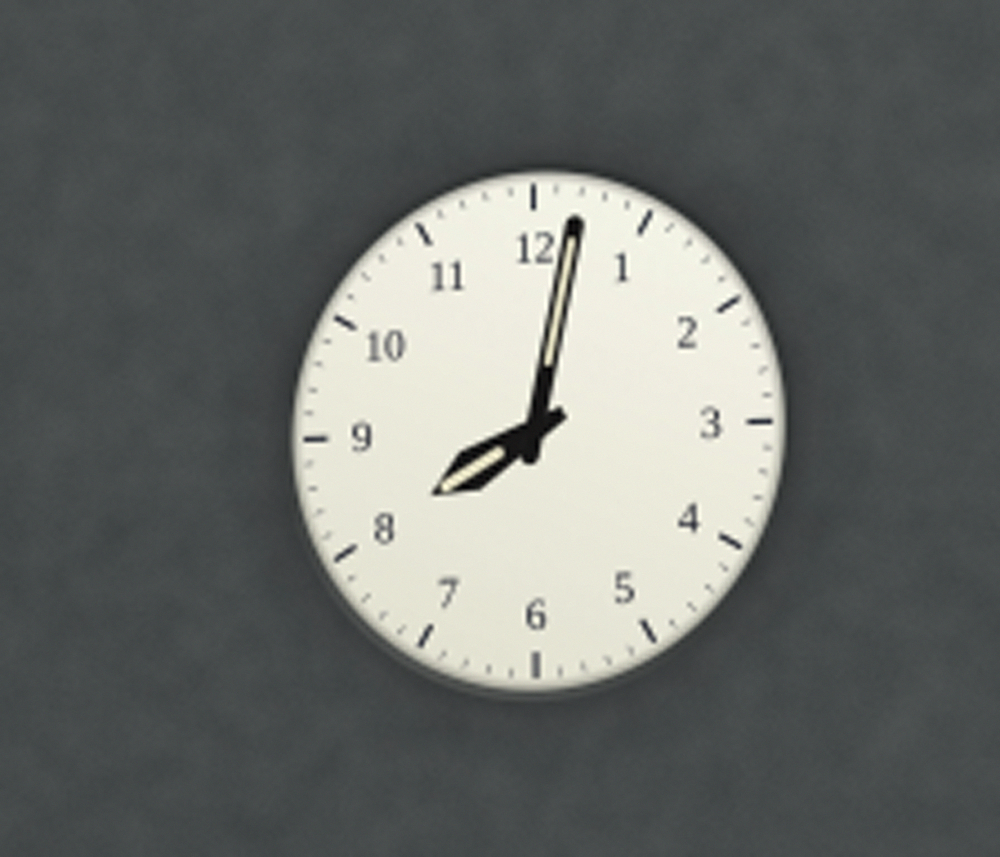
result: 8 h 02 min
